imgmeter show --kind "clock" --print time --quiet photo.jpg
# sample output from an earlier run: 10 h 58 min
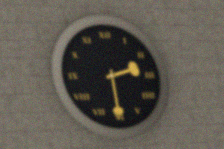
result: 2 h 30 min
